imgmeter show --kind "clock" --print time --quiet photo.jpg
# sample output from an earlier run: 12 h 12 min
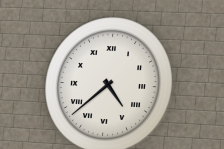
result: 4 h 38 min
